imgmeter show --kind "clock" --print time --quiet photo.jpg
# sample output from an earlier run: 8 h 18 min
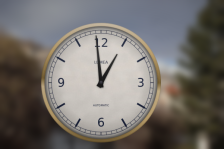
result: 12 h 59 min
